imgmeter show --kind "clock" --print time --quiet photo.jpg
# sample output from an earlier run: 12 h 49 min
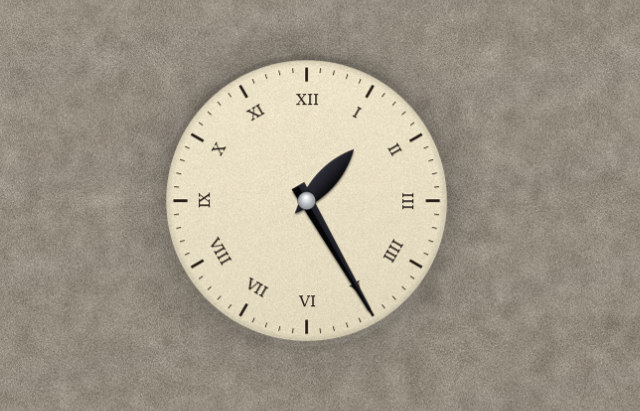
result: 1 h 25 min
